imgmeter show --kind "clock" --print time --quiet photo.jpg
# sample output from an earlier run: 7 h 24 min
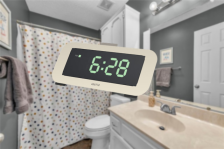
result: 6 h 28 min
